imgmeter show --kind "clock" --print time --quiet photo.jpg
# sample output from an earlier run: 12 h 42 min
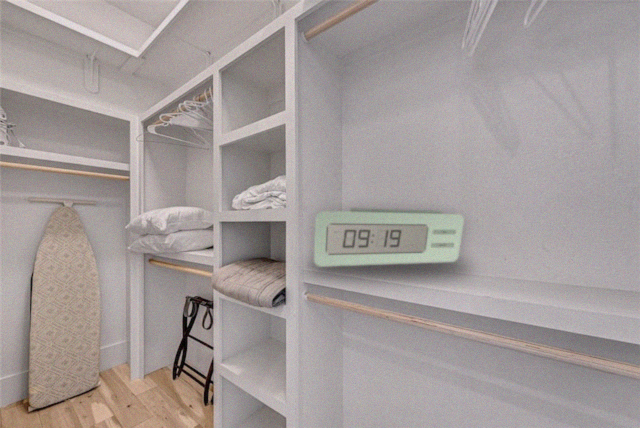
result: 9 h 19 min
